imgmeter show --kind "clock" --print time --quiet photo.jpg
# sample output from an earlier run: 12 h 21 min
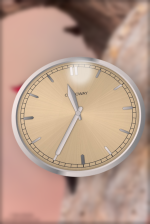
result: 11 h 35 min
